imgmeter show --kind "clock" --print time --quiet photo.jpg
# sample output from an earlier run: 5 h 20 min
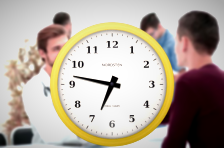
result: 6 h 47 min
